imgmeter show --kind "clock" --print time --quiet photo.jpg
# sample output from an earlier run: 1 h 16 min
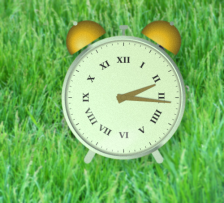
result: 2 h 16 min
